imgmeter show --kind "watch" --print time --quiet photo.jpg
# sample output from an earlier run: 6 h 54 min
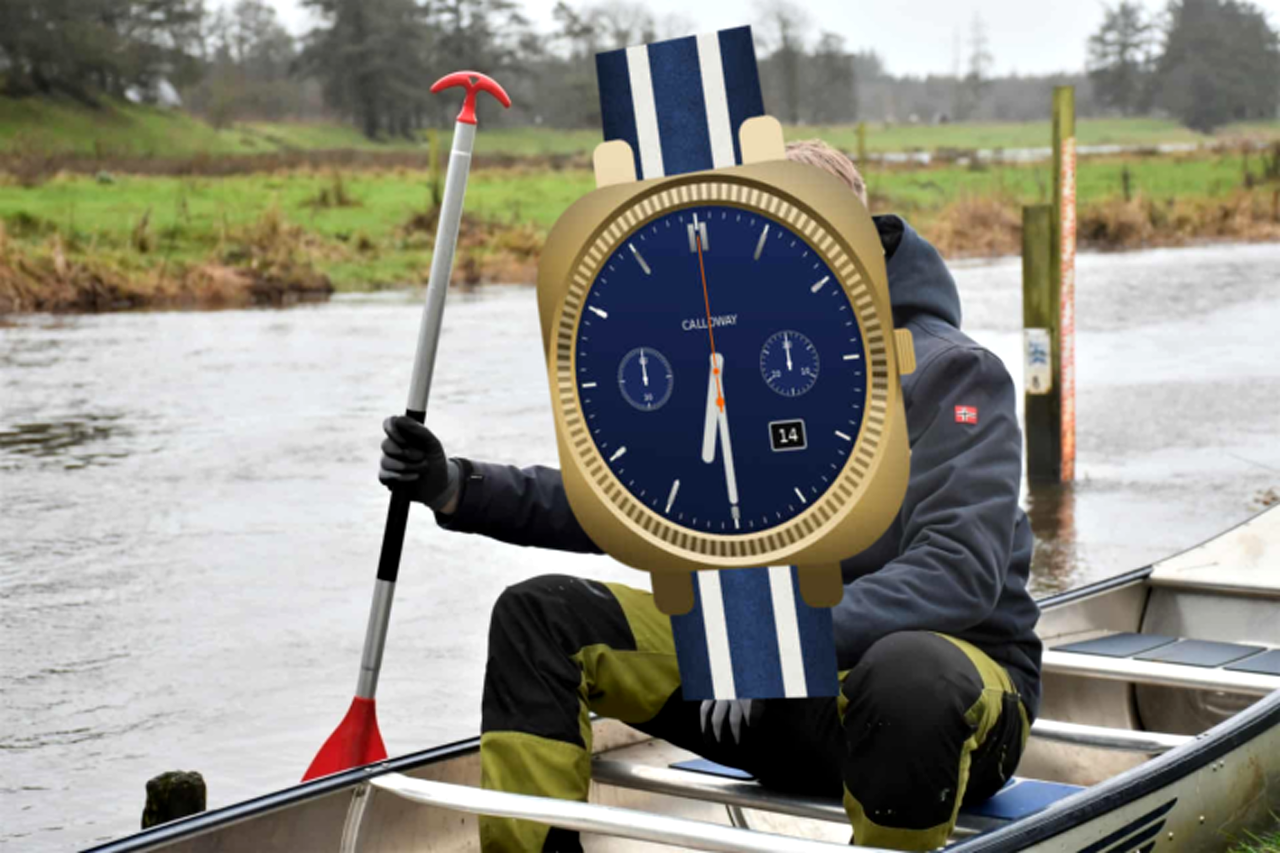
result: 6 h 30 min
